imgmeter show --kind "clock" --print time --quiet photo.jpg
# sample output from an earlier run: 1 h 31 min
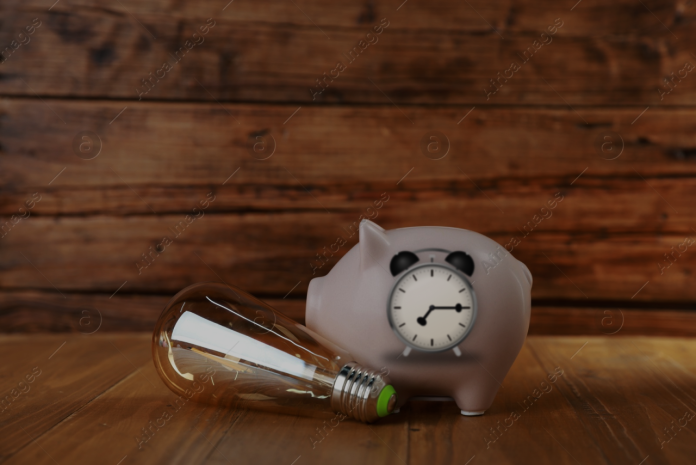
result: 7 h 15 min
